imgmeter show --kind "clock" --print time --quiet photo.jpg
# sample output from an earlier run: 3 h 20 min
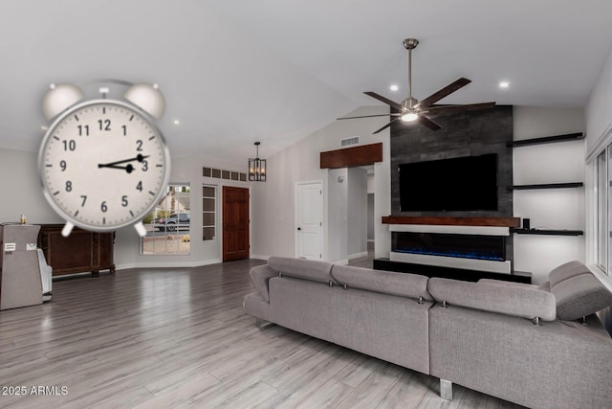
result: 3 h 13 min
